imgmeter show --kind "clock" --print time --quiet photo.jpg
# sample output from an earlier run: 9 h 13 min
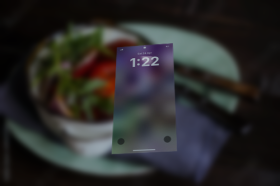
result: 1 h 22 min
